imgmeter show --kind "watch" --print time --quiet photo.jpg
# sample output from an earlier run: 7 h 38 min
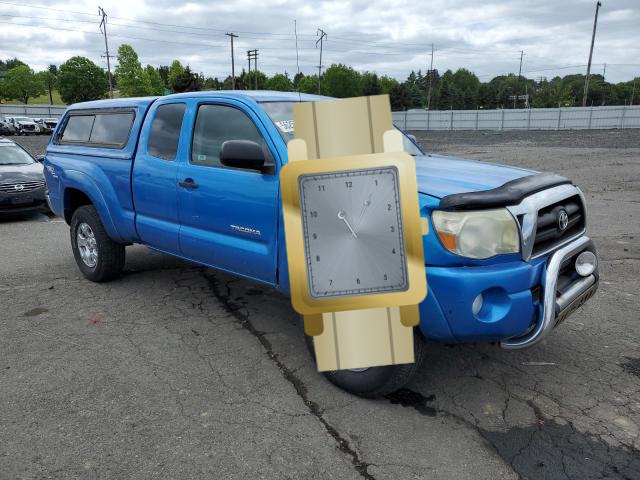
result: 11 h 05 min
